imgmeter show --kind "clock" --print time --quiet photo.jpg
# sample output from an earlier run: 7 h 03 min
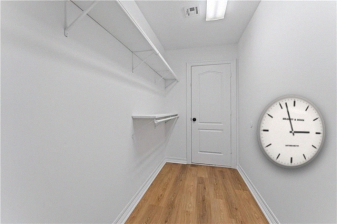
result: 2 h 57 min
